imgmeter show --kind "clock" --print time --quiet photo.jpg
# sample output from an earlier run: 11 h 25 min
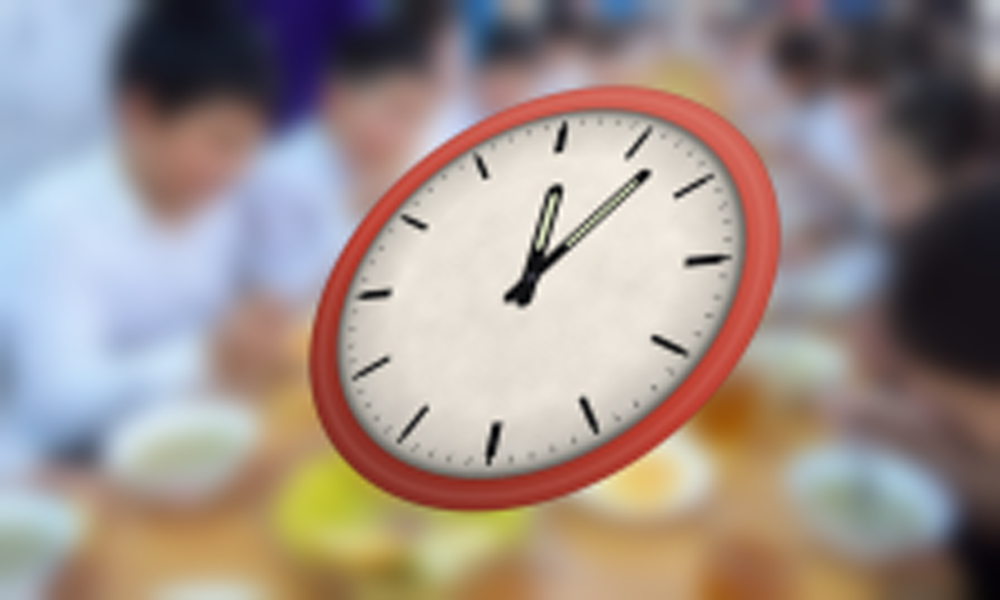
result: 12 h 07 min
